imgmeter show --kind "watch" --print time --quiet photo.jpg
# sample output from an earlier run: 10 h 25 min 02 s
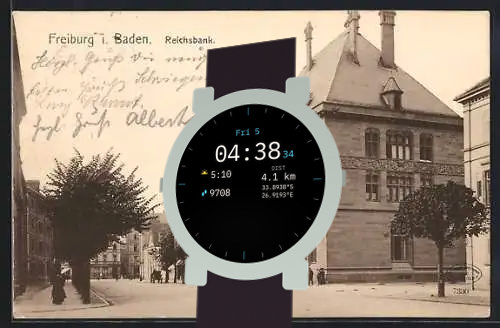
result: 4 h 38 min 34 s
